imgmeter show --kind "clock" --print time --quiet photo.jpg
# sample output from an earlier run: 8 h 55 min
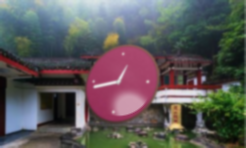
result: 12 h 43 min
